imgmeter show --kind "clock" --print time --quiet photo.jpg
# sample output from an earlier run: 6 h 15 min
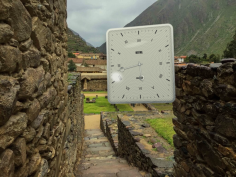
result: 5 h 43 min
